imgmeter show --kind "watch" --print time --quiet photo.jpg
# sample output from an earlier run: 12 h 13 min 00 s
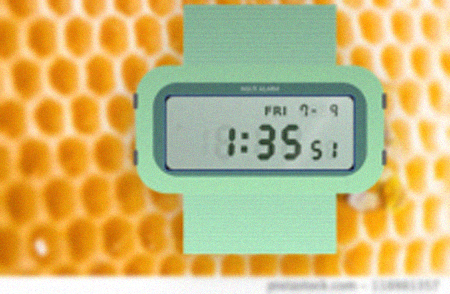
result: 1 h 35 min 51 s
